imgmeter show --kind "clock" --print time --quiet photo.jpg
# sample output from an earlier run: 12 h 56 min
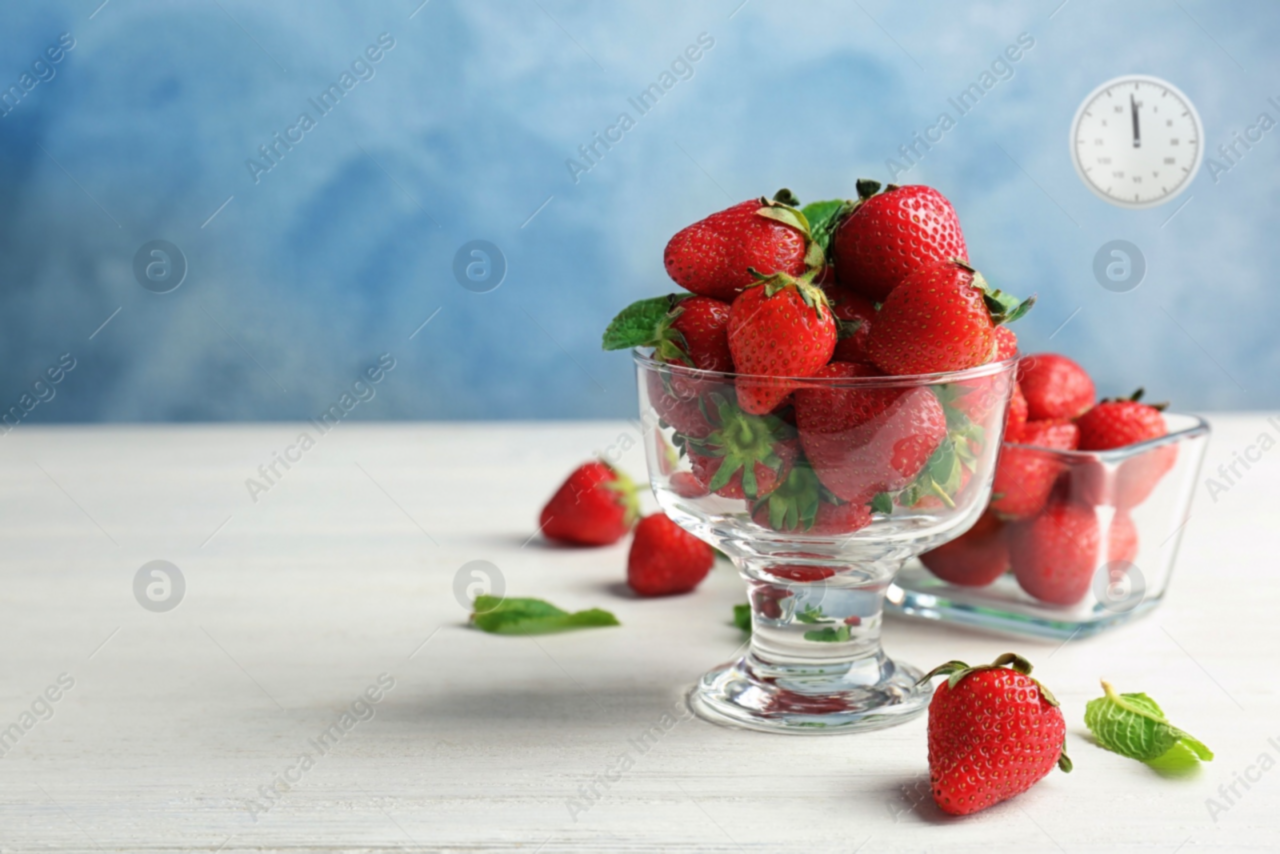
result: 11 h 59 min
